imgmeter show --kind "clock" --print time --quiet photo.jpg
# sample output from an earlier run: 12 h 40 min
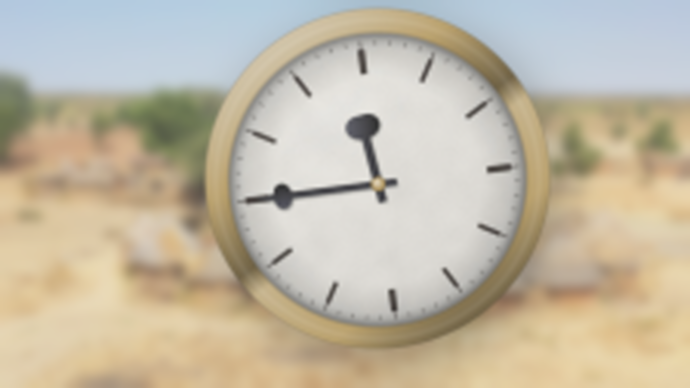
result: 11 h 45 min
